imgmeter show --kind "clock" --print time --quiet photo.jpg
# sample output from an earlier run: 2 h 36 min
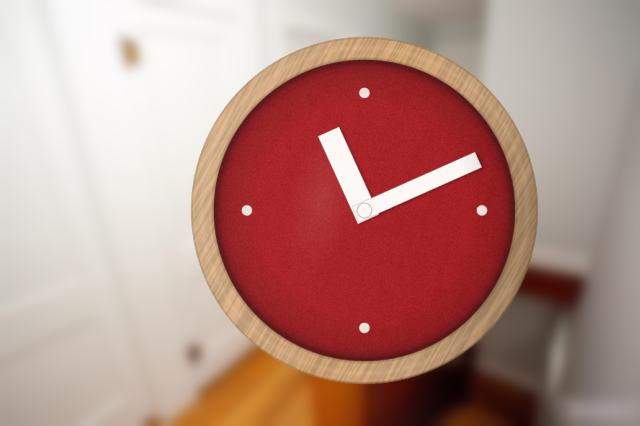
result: 11 h 11 min
